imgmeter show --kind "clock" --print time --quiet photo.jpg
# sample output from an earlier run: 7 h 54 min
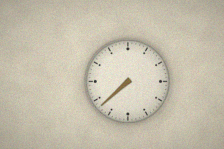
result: 7 h 38 min
